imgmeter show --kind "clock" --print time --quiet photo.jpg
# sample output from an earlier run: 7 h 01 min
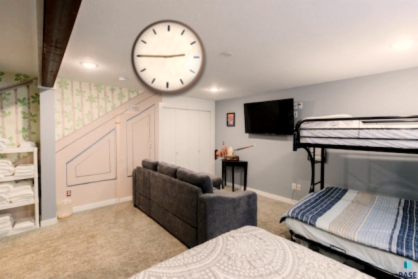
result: 2 h 45 min
